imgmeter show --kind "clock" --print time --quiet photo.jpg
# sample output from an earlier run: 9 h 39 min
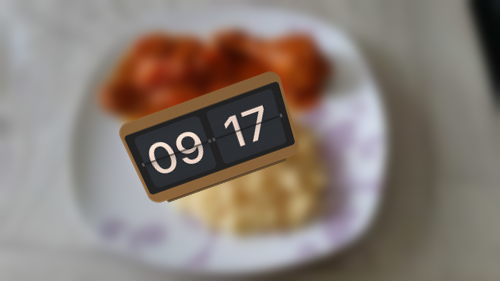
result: 9 h 17 min
